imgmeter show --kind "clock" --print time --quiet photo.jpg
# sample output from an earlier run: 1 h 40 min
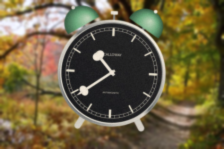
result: 10 h 39 min
